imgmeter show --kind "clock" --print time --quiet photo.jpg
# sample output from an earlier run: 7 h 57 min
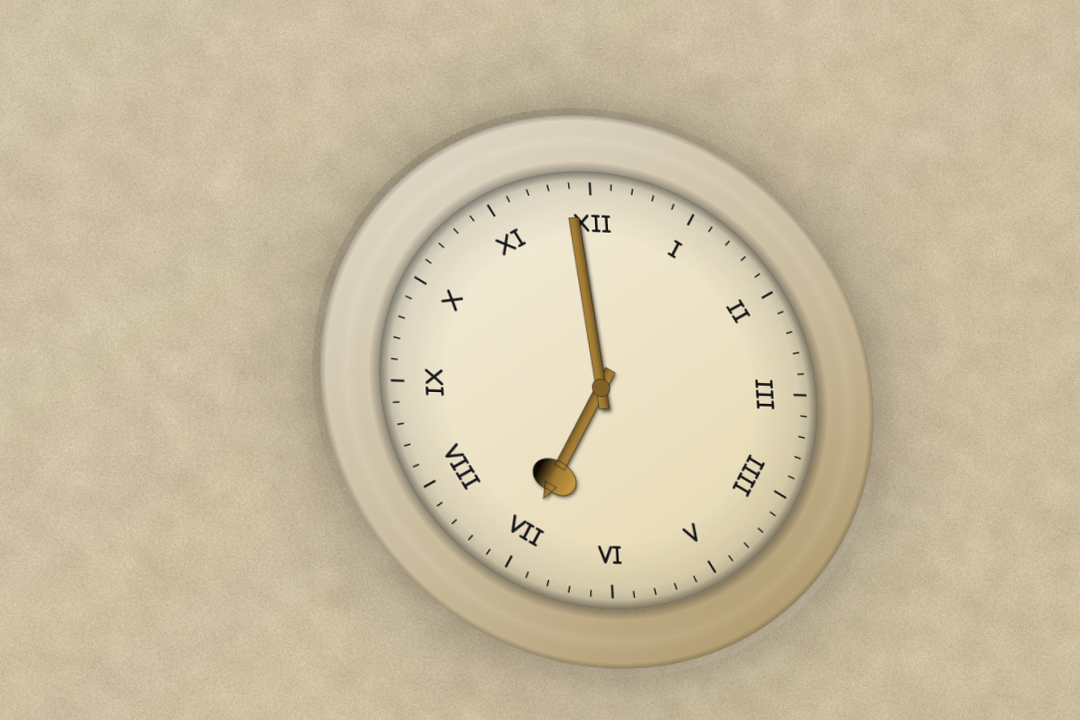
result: 6 h 59 min
